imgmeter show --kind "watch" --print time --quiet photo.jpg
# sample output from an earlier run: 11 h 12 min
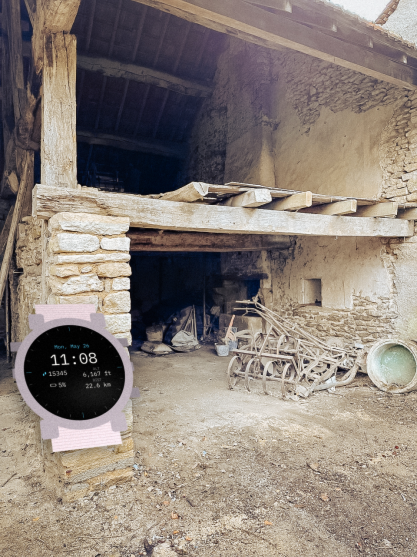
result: 11 h 08 min
